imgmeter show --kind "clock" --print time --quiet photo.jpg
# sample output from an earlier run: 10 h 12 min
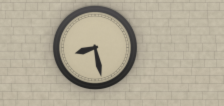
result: 8 h 28 min
